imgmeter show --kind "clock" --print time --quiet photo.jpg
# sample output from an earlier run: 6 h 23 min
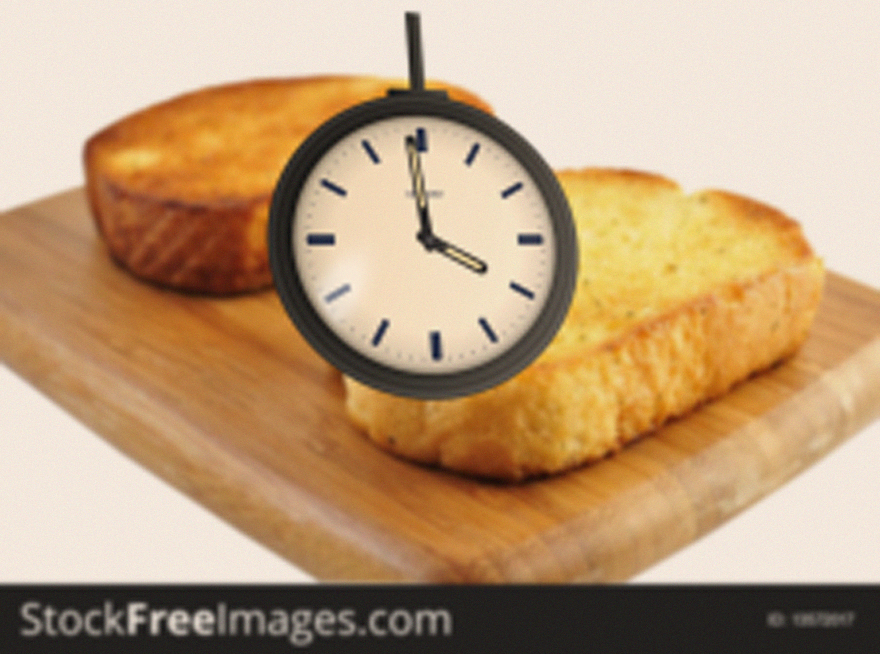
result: 3 h 59 min
